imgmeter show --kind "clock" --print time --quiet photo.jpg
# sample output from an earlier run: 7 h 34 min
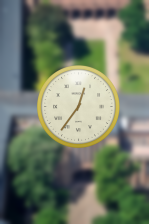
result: 12 h 36 min
